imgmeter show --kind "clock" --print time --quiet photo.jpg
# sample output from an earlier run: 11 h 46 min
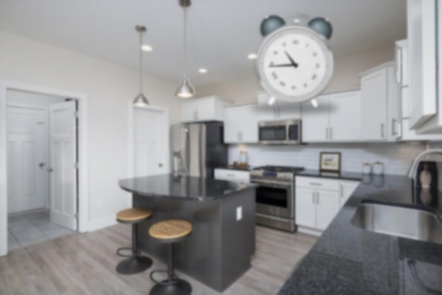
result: 10 h 44 min
